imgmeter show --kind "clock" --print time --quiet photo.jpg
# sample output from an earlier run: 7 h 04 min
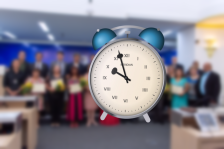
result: 9 h 57 min
